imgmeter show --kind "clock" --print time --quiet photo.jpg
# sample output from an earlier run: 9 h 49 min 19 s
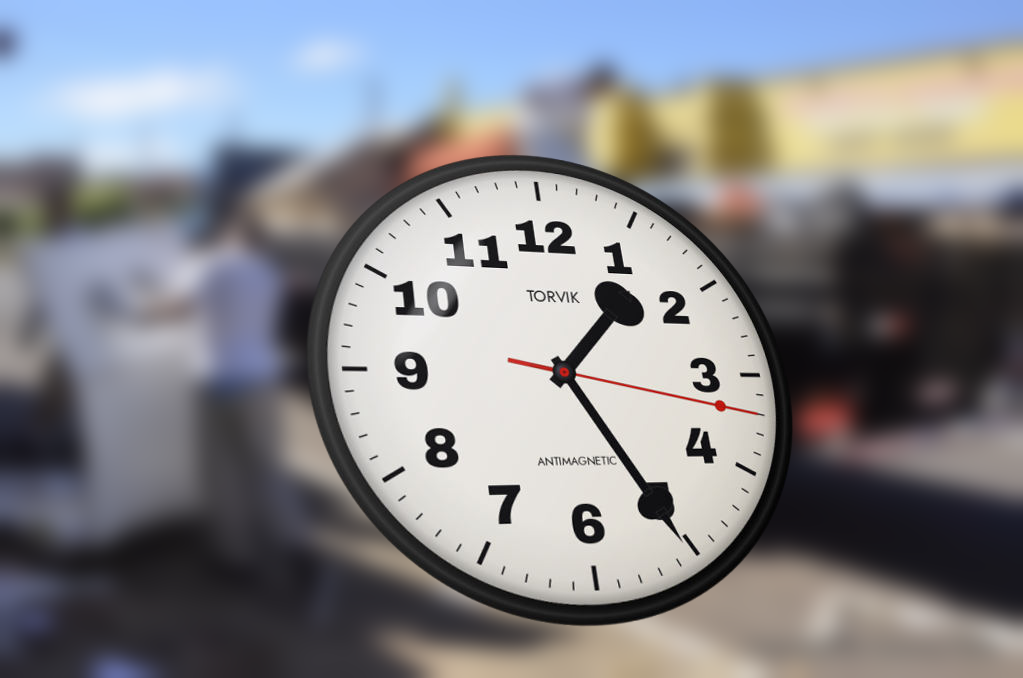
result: 1 h 25 min 17 s
